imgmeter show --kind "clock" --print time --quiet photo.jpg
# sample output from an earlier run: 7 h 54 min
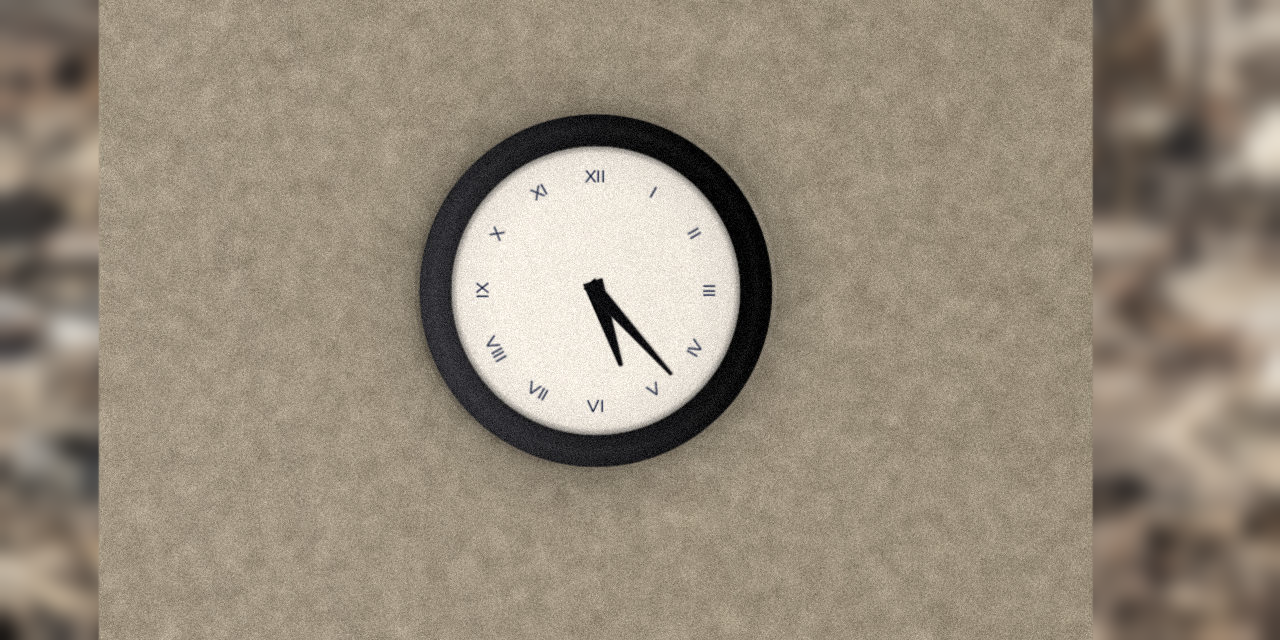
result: 5 h 23 min
